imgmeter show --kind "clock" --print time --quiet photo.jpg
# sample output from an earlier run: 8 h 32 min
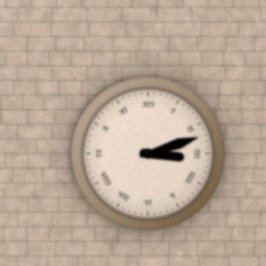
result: 3 h 12 min
